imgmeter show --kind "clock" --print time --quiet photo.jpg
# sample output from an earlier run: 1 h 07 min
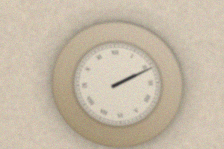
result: 2 h 11 min
